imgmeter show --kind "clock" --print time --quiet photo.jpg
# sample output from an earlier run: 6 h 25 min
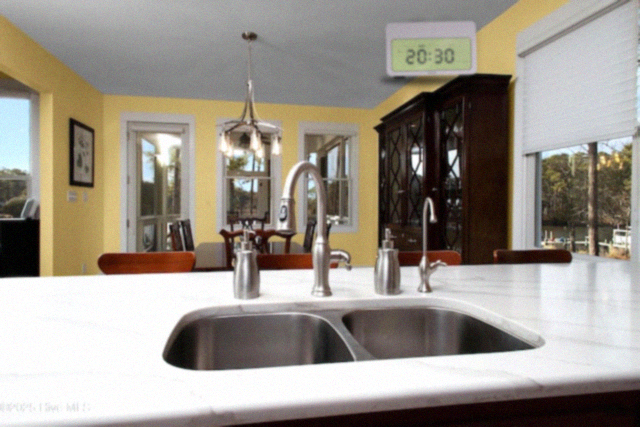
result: 20 h 30 min
